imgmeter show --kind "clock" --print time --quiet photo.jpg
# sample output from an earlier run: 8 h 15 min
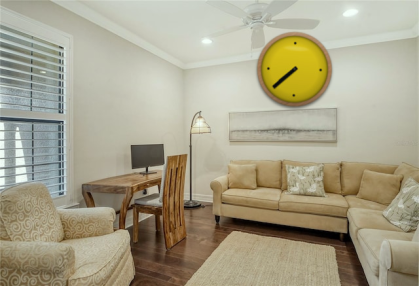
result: 7 h 38 min
